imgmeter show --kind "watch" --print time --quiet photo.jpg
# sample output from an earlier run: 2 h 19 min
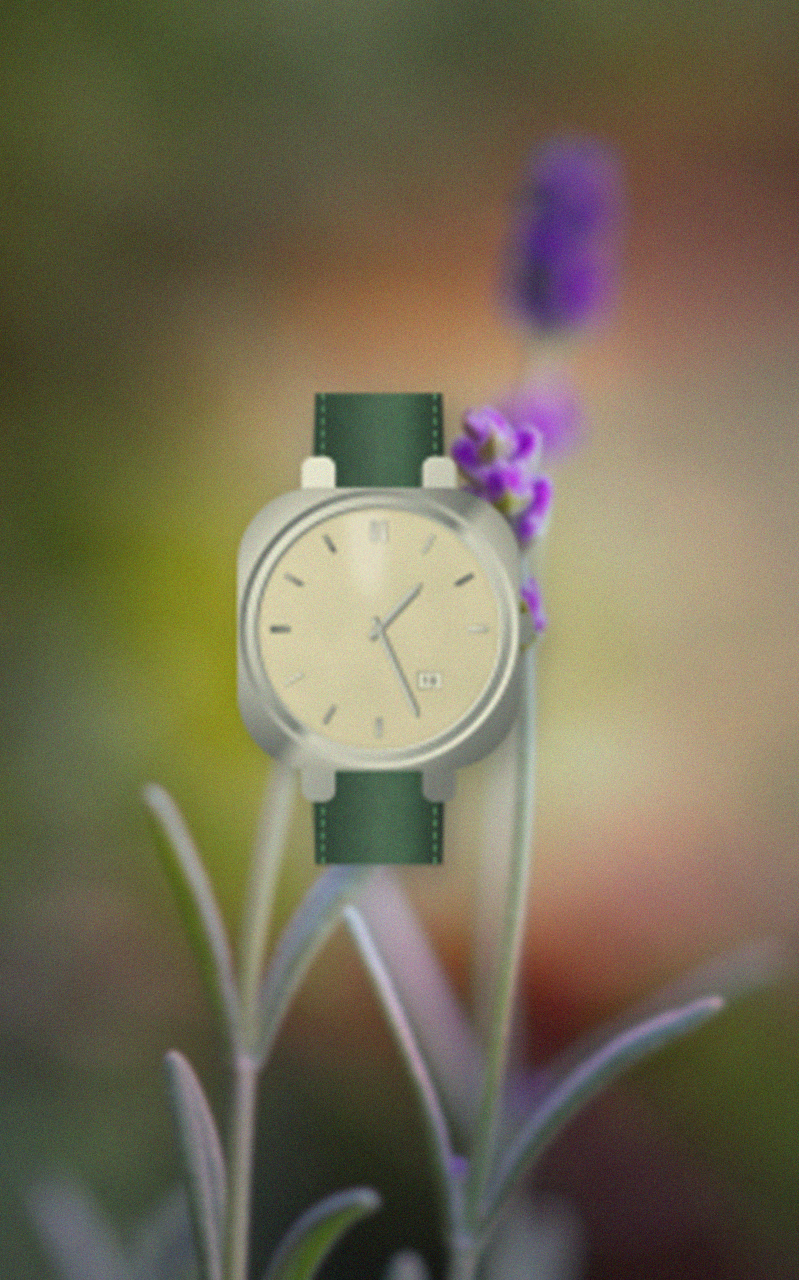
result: 1 h 26 min
